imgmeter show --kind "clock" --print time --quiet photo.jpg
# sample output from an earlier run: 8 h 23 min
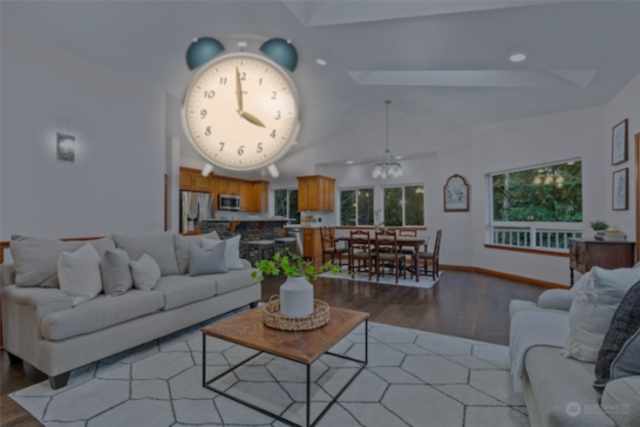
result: 3 h 59 min
